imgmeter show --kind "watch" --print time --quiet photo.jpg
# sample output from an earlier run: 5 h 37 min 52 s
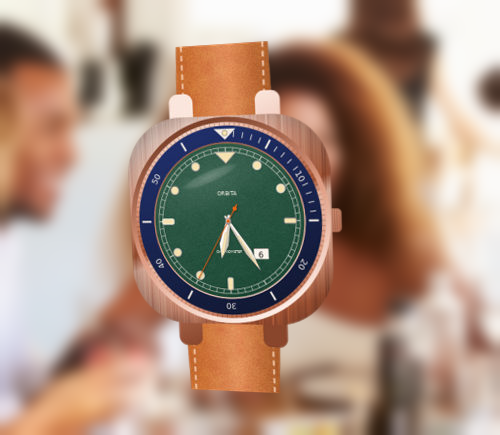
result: 6 h 24 min 35 s
